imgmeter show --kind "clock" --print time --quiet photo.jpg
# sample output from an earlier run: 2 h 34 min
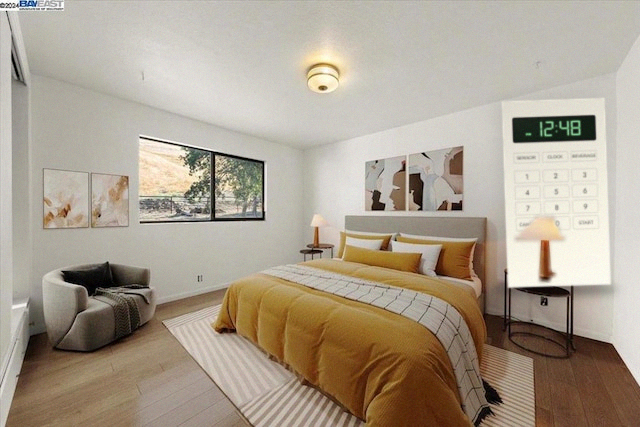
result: 12 h 48 min
